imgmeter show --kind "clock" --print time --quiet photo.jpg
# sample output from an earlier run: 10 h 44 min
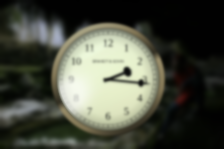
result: 2 h 16 min
